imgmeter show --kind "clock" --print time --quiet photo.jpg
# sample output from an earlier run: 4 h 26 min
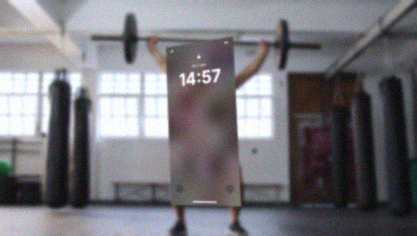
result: 14 h 57 min
